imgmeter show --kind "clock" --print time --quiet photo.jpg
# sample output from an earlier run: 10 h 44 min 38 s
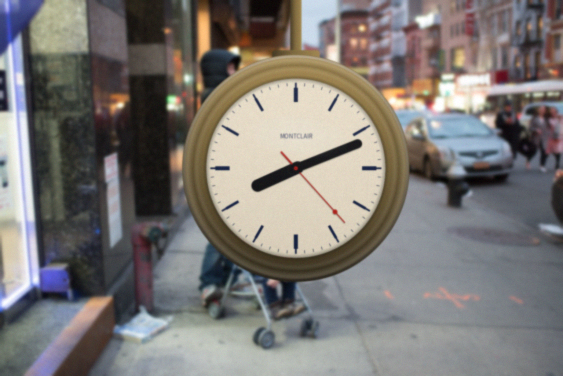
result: 8 h 11 min 23 s
